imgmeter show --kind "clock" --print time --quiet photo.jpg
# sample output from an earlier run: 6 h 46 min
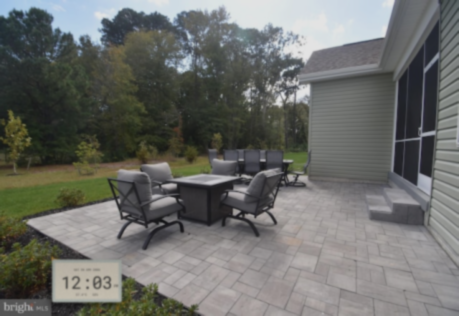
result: 12 h 03 min
